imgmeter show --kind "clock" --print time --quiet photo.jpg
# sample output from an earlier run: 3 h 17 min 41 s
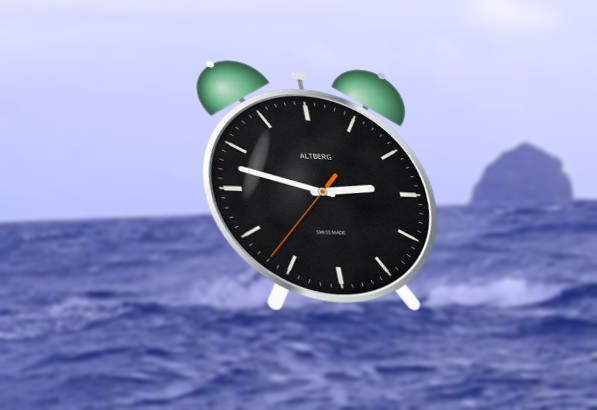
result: 2 h 47 min 37 s
